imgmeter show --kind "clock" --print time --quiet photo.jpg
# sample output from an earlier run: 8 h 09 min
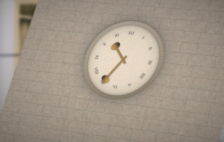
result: 10 h 35 min
